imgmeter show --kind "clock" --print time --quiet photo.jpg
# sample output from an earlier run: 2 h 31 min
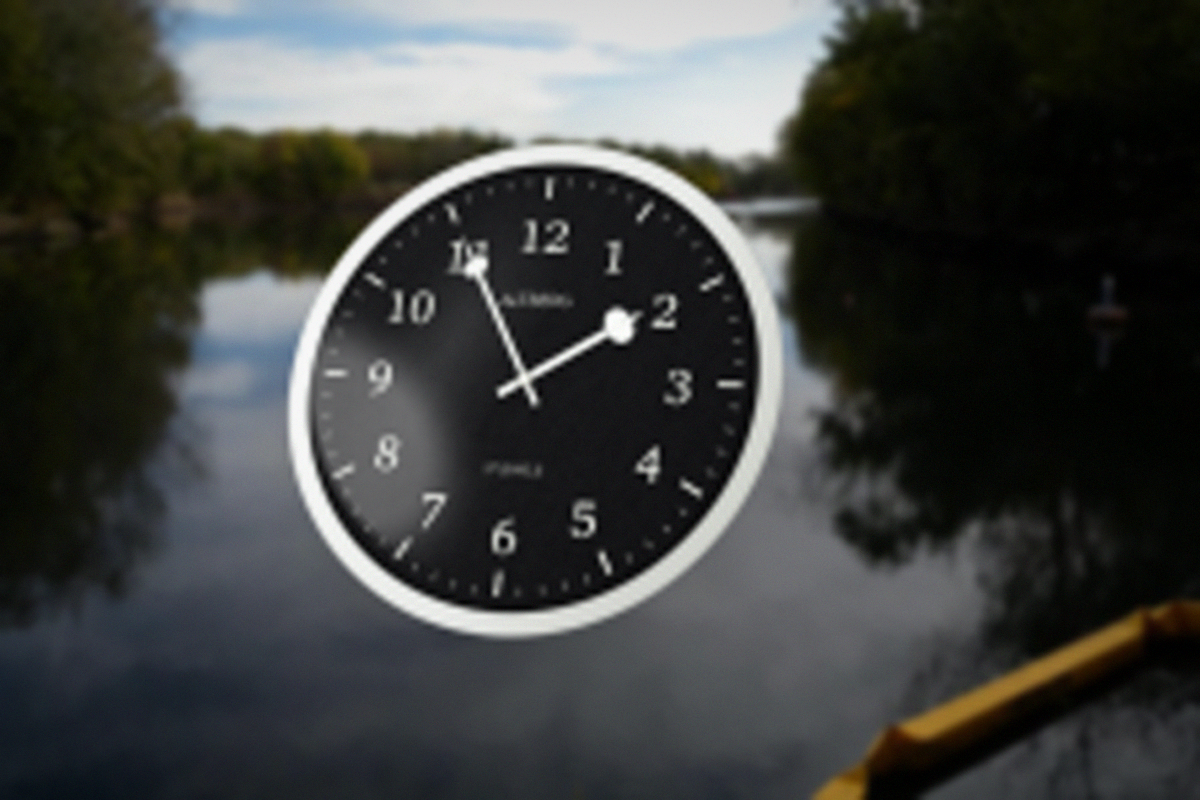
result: 1 h 55 min
